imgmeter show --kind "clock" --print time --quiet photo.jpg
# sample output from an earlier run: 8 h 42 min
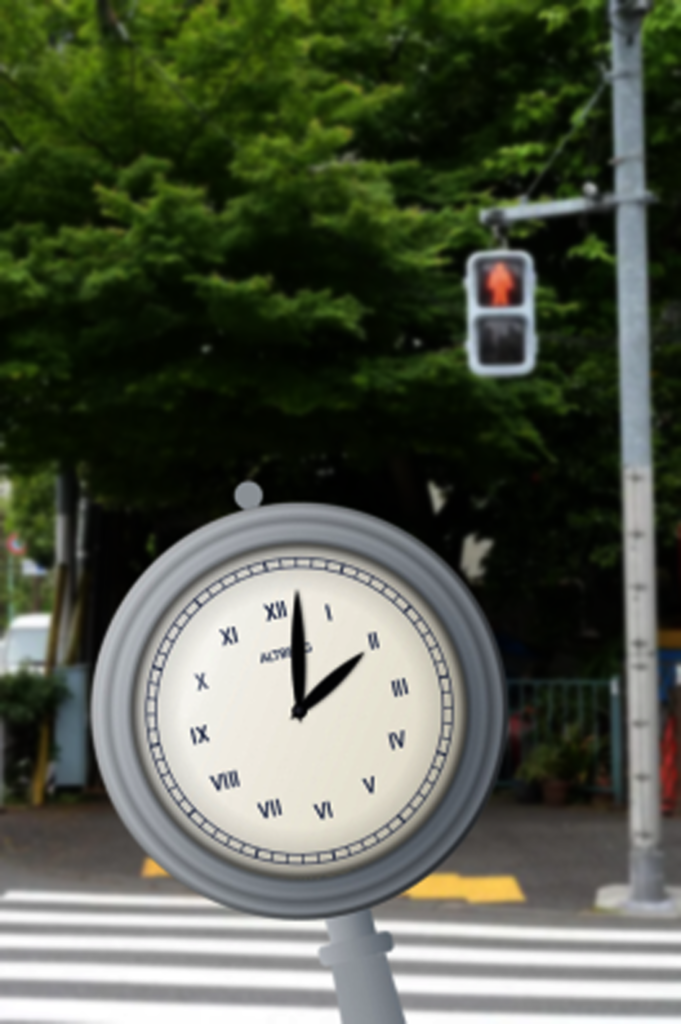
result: 2 h 02 min
